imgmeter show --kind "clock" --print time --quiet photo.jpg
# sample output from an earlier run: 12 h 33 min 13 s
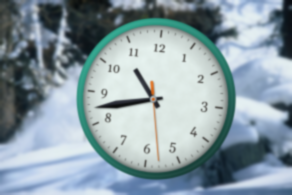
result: 10 h 42 min 28 s
